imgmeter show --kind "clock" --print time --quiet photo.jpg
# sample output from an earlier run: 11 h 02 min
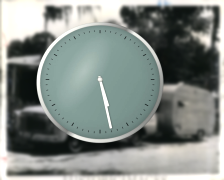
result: 5 h 28 min
